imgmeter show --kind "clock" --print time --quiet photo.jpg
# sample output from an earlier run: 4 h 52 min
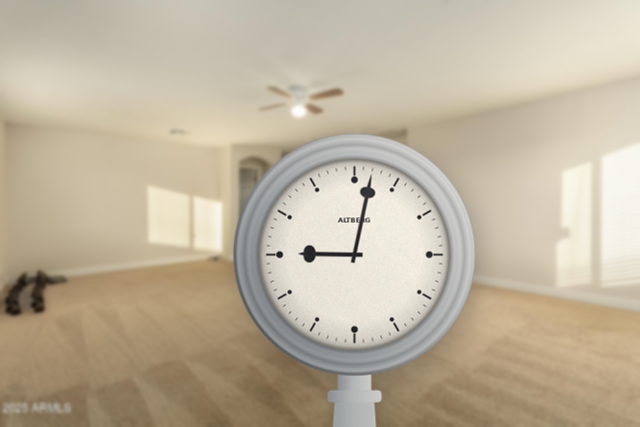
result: 9 h 02 min
